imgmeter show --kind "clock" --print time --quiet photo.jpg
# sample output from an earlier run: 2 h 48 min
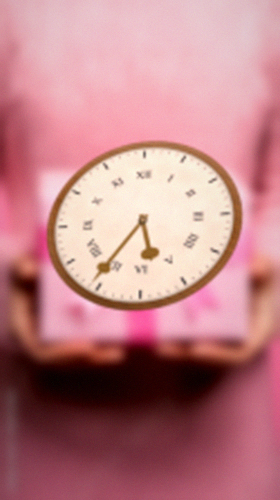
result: 5 h 36 min
